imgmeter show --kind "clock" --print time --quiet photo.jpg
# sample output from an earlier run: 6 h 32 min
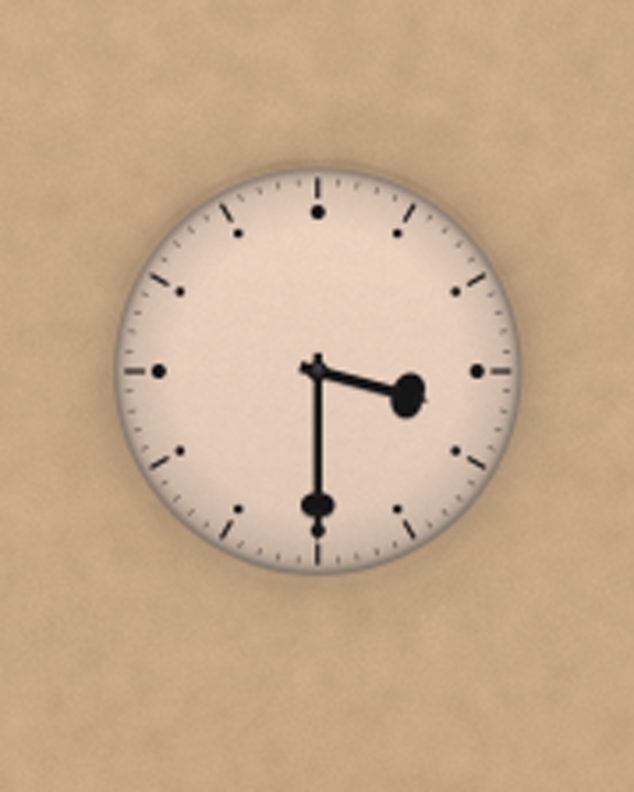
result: 3 h 30 min
